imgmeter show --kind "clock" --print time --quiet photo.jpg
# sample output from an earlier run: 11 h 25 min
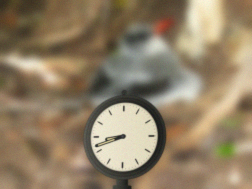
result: 8 h 42 min
